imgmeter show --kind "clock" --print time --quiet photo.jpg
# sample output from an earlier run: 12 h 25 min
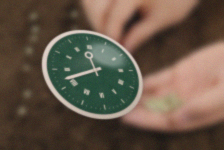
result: 11 h 42 min
